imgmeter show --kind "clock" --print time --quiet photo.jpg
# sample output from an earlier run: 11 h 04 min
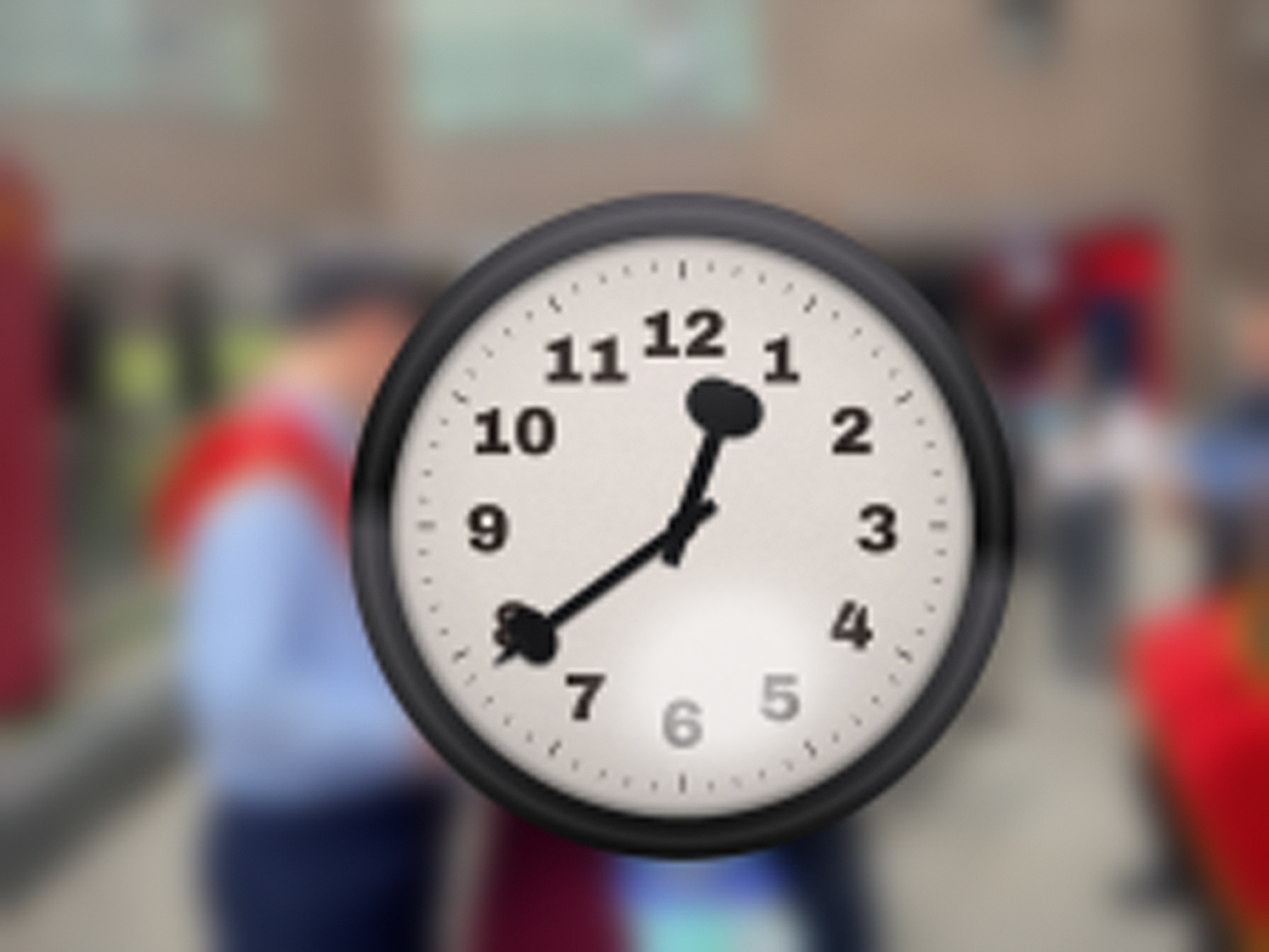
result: 12 h 39 min
